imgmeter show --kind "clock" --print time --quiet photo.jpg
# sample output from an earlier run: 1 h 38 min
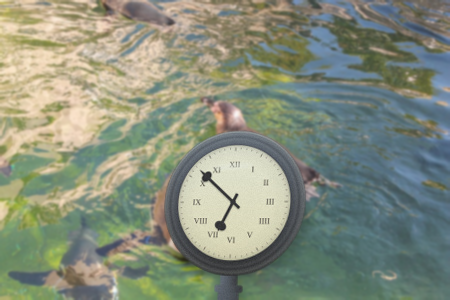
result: 6 h 52 min
